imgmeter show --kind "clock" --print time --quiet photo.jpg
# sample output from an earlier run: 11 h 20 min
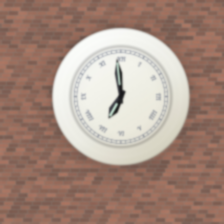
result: 6 h 59 min
